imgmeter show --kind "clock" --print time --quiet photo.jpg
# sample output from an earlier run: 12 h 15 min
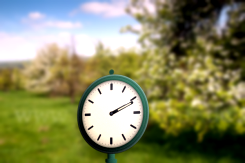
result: 2 h 11 min
